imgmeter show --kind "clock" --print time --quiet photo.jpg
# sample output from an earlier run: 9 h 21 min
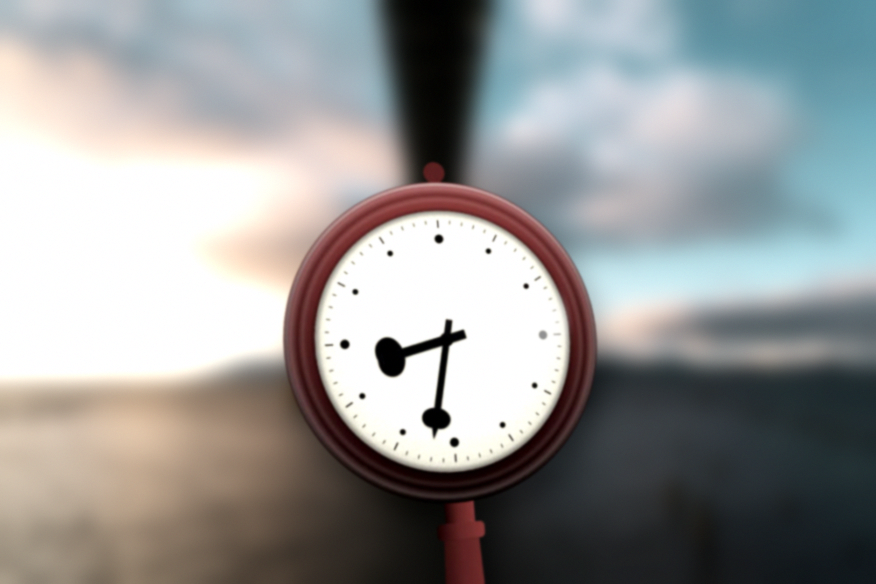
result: 8 h 32 min
